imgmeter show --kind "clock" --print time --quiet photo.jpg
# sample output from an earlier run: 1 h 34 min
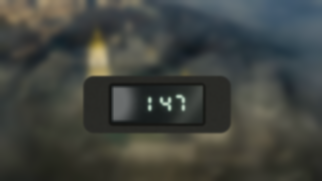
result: 1 h 47 min
